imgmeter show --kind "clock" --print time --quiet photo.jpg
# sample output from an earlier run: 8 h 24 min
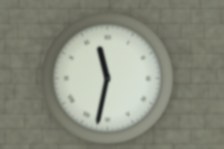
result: 11 h 32 min
